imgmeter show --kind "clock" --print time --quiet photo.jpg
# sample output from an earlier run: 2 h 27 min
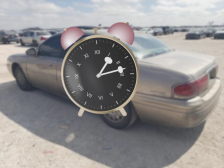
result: 1 h 13 min
